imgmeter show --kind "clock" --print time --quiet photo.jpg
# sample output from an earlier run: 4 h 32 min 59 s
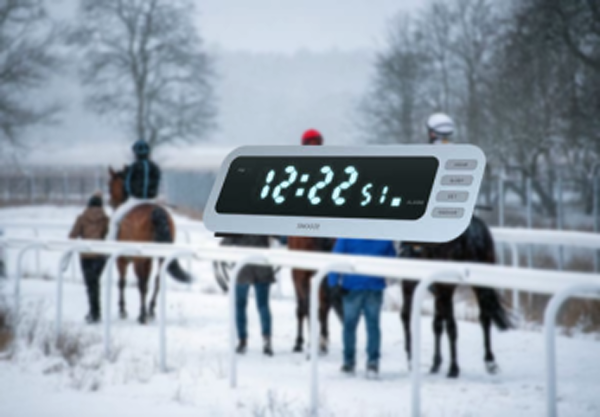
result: 12 h 22 min 51 s
